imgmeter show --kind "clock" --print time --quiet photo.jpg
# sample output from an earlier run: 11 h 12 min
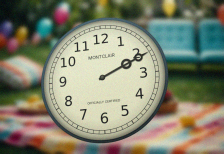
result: 2 h 11 min
